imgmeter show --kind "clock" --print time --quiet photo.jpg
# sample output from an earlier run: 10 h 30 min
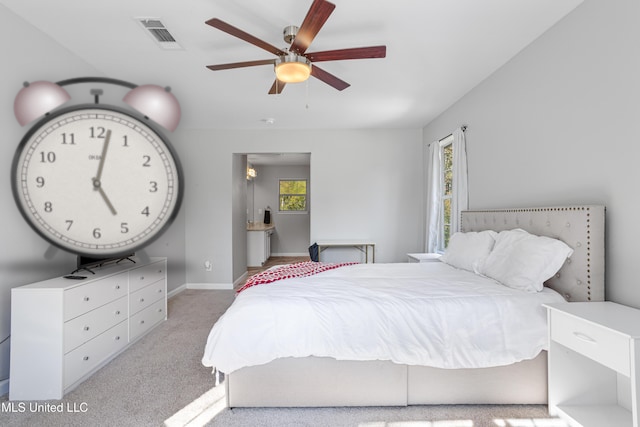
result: 5 h 02 min
